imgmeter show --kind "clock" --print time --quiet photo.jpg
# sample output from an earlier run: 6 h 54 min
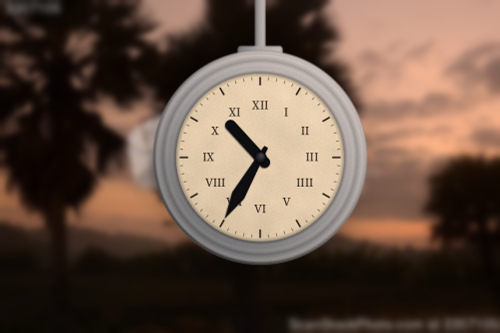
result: 10 h 35 min
